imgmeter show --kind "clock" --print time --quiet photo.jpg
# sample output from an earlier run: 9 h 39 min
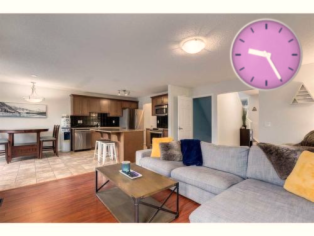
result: 9 h 25 min
